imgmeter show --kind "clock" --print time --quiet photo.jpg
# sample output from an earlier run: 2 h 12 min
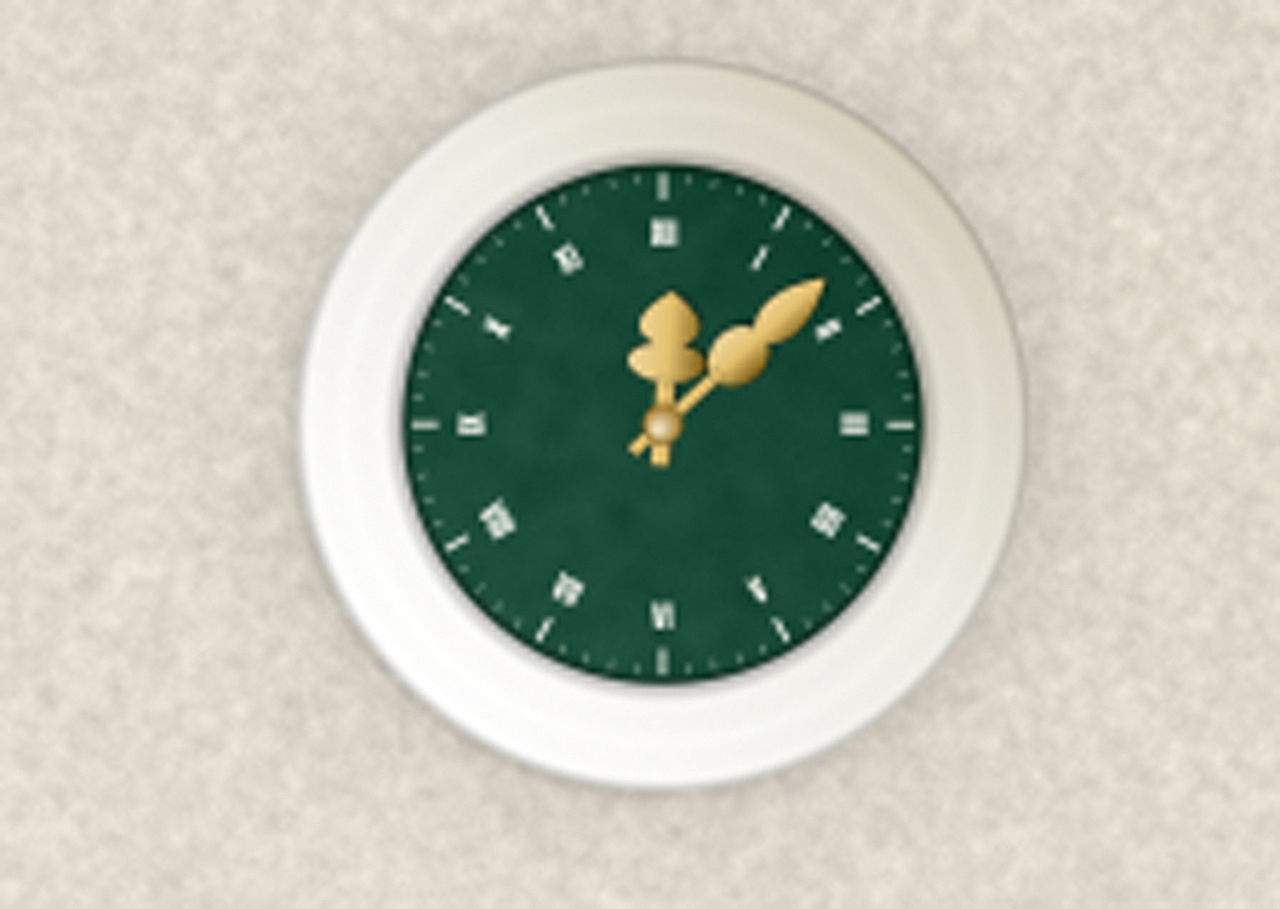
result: 12 h 08 min
